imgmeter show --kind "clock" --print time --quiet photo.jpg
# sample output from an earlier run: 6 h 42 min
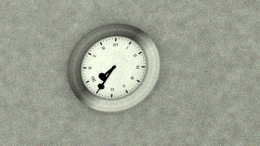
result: 7 h 35 min
